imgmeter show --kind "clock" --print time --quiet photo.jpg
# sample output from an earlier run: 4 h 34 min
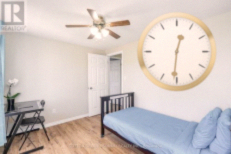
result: 12 h 31 min
